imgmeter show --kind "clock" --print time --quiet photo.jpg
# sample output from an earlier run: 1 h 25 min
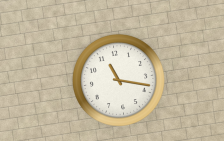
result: 11 h 18 min
